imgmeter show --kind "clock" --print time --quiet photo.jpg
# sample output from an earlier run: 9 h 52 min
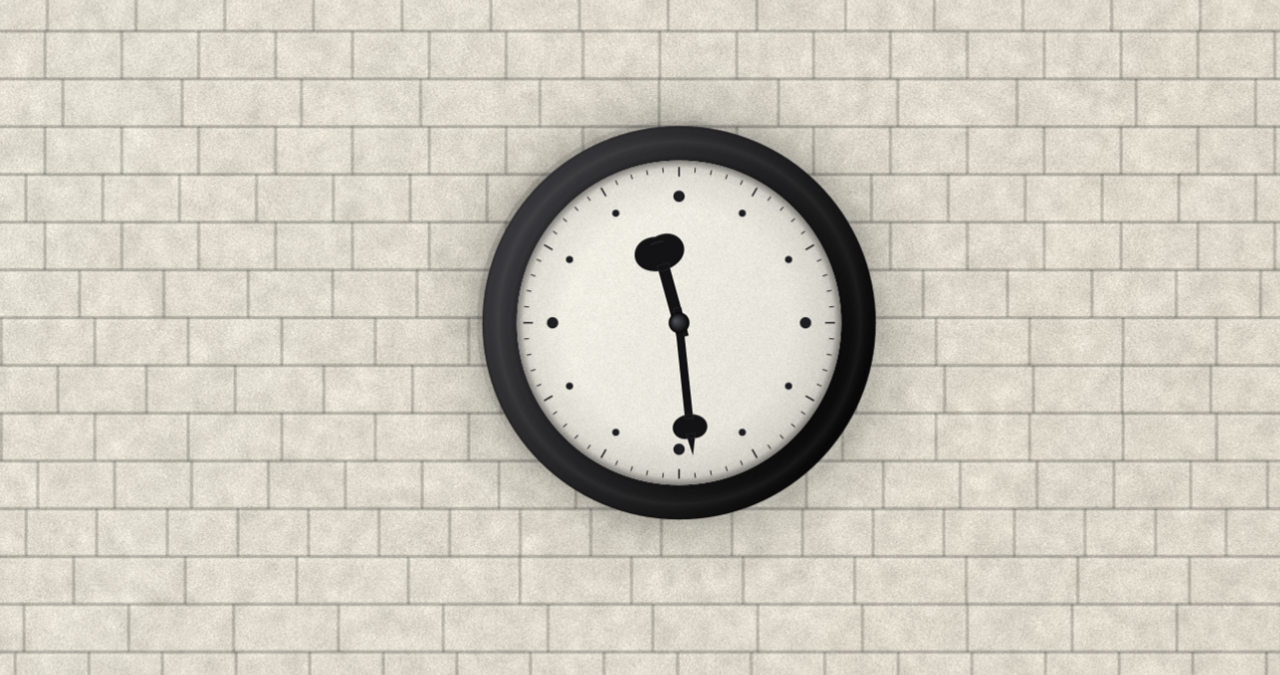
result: 11 h 29 min
